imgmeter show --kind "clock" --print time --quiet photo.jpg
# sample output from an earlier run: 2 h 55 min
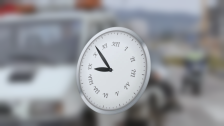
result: 8 h 52 min
